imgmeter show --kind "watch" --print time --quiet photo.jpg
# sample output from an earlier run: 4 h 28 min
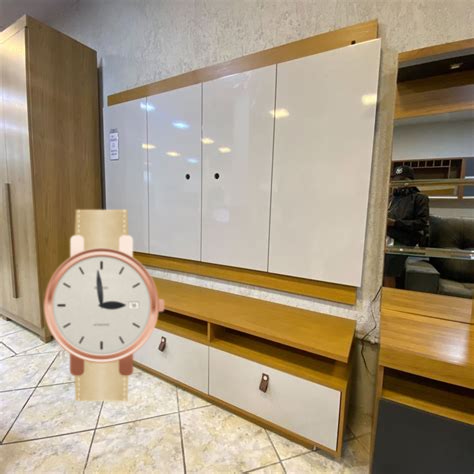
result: 2 h 59 min
